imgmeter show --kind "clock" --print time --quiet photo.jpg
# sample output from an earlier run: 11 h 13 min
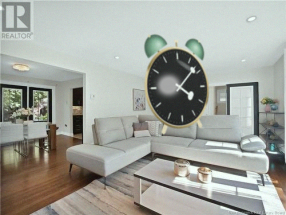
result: 4 h 08 min
